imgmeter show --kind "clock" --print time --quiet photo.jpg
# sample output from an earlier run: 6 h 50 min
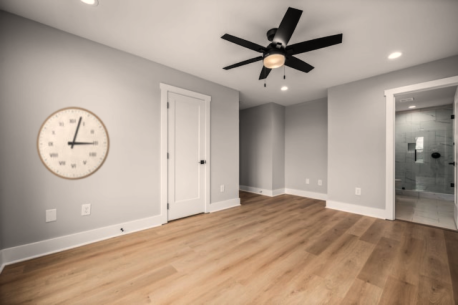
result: 3 h 03 min
